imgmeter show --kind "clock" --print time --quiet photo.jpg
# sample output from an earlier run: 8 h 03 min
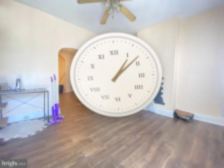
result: 1 h 08 min
